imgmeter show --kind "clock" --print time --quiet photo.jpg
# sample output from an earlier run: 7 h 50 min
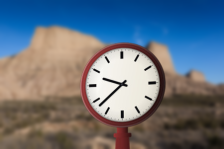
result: 9 h 38 min
